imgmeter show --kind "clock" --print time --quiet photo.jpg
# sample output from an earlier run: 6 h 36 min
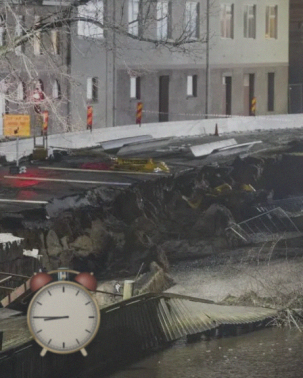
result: 8 h 45 min
